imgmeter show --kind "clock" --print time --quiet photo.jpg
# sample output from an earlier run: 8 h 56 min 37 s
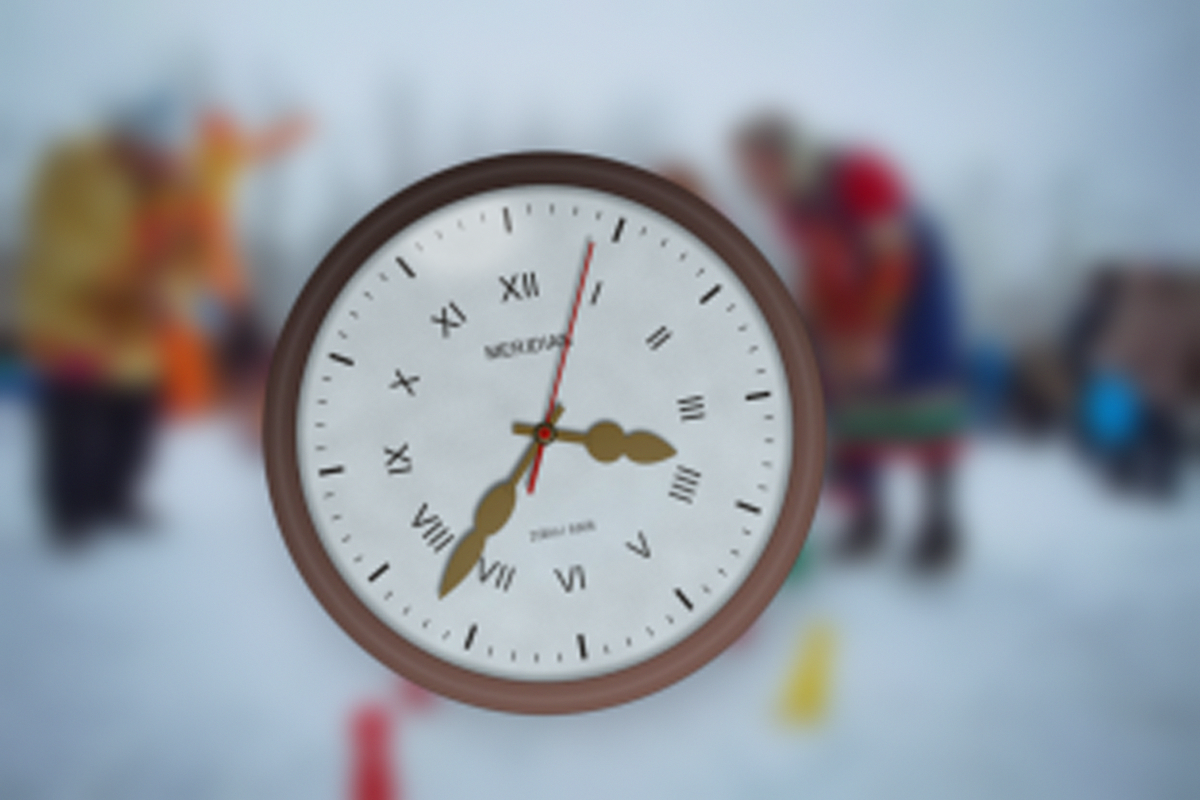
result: 3 h 37 min 04 s
